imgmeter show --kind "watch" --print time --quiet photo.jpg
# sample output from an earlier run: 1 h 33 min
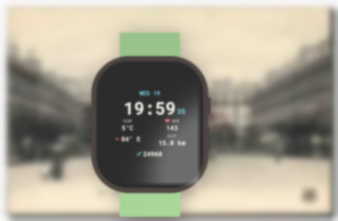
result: 19 h 59 min
